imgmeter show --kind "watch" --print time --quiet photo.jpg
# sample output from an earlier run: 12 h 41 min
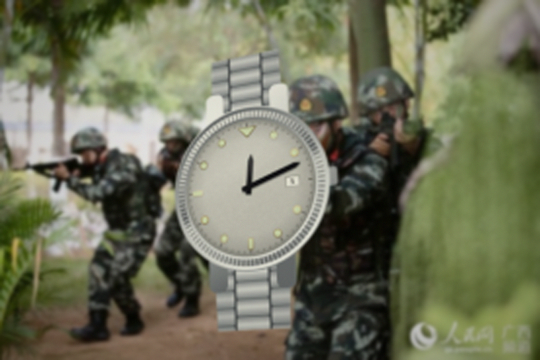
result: 12 h 12 min
